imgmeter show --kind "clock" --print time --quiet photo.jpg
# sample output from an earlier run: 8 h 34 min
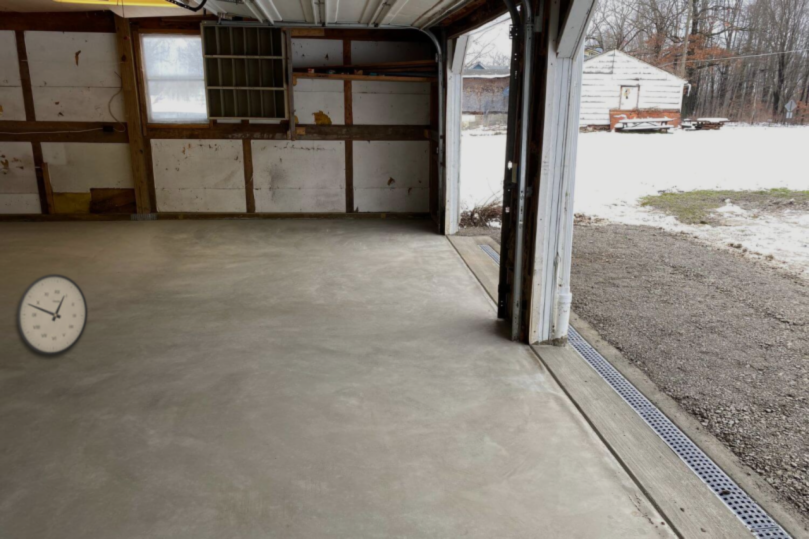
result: 12 h 48 min
